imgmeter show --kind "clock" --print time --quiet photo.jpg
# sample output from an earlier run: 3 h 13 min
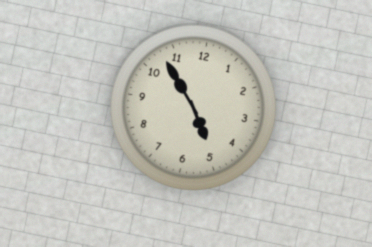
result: 4 h 53 min
